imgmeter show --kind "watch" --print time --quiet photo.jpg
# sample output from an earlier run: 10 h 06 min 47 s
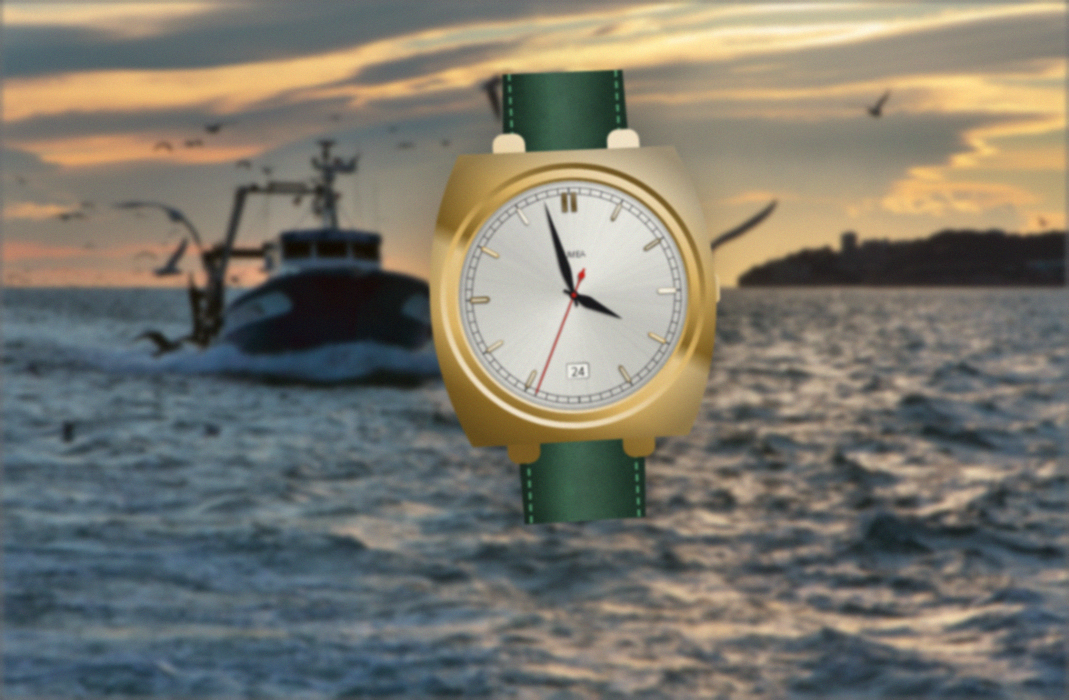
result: 3 h 57 min 34 s
